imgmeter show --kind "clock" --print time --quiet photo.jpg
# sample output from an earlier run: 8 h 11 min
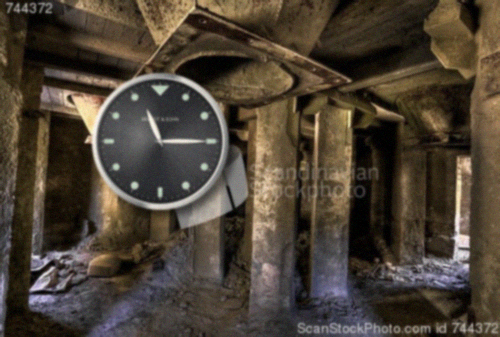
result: 11 h 15 min
